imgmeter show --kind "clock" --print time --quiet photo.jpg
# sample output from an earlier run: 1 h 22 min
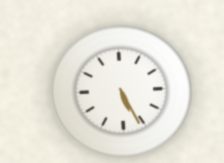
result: 5 h 26 min
